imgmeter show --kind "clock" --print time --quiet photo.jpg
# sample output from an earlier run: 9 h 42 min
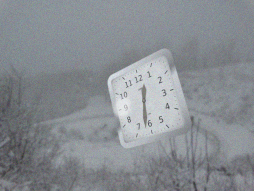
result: 12 h 32 min
